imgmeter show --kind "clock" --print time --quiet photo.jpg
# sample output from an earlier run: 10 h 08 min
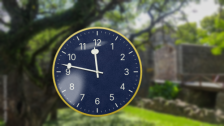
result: 11 h 47 min
